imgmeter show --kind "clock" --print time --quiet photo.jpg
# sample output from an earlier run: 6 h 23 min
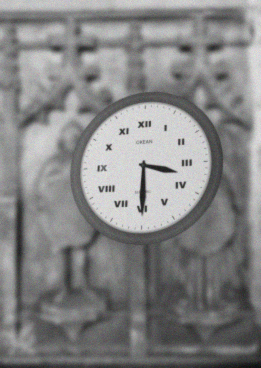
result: 3 h 30 min
